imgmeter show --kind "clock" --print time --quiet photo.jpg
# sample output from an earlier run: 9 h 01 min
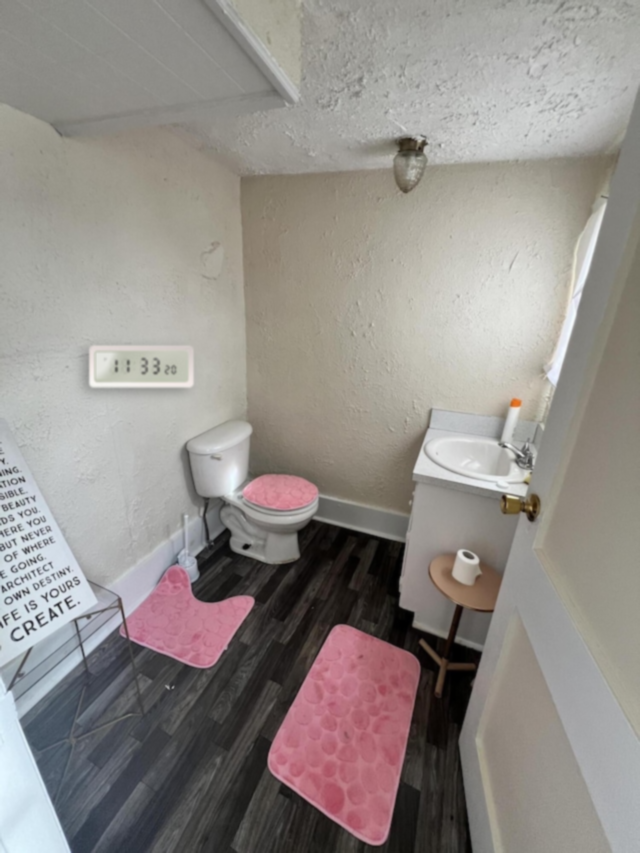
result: 11 h 33 min
